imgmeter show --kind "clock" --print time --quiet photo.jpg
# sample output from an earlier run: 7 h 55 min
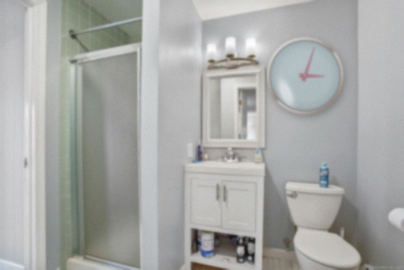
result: 3 h 03 min
